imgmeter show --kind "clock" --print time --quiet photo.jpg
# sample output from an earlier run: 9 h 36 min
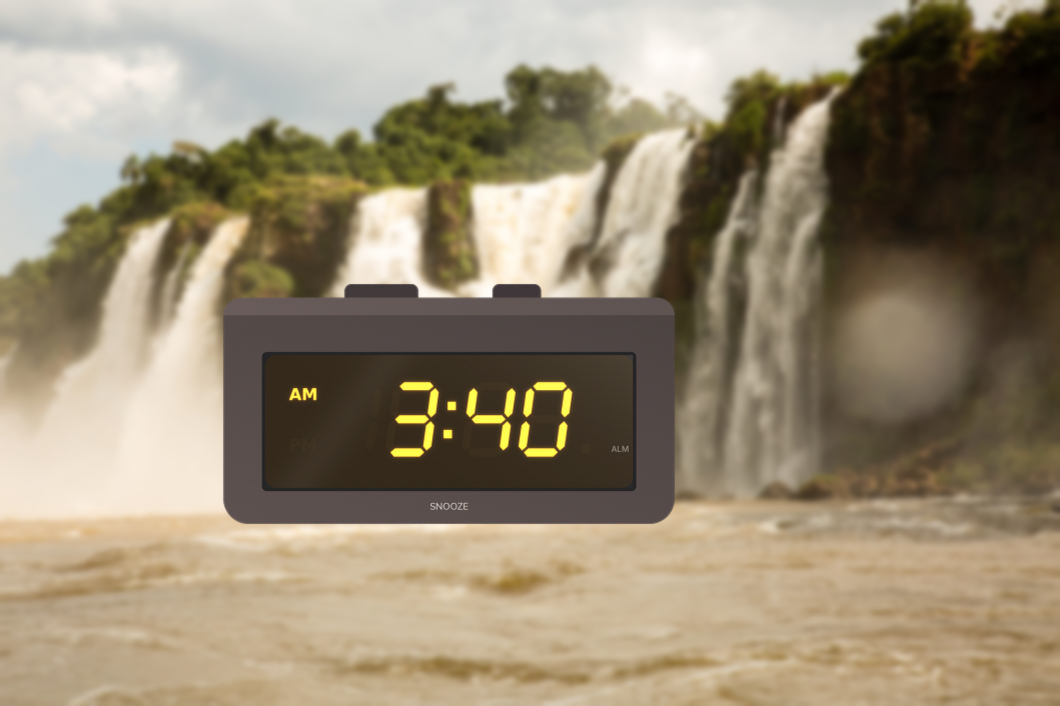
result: 3 h 40 min
